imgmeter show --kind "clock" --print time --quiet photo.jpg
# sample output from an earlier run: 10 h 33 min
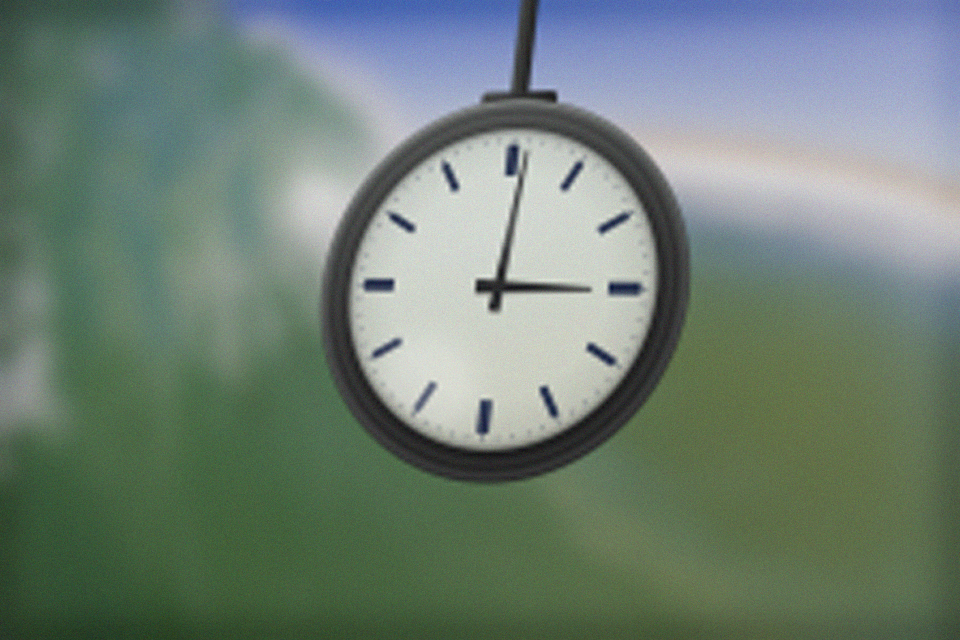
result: 3 h 01 min
